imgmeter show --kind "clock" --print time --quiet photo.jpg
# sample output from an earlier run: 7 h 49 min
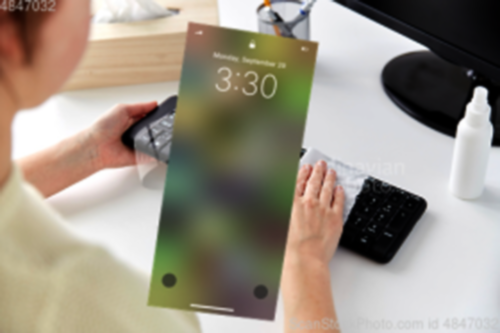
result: 3 h 30 min
